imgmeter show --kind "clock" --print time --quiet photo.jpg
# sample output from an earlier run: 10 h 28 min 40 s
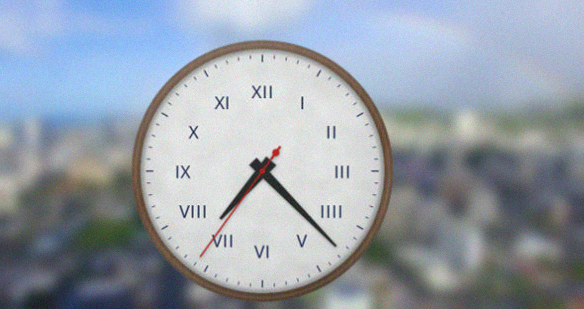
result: 7 h 22 min 36 s
